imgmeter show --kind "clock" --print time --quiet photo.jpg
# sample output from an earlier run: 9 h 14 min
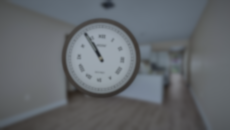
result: 10 h 54 min
